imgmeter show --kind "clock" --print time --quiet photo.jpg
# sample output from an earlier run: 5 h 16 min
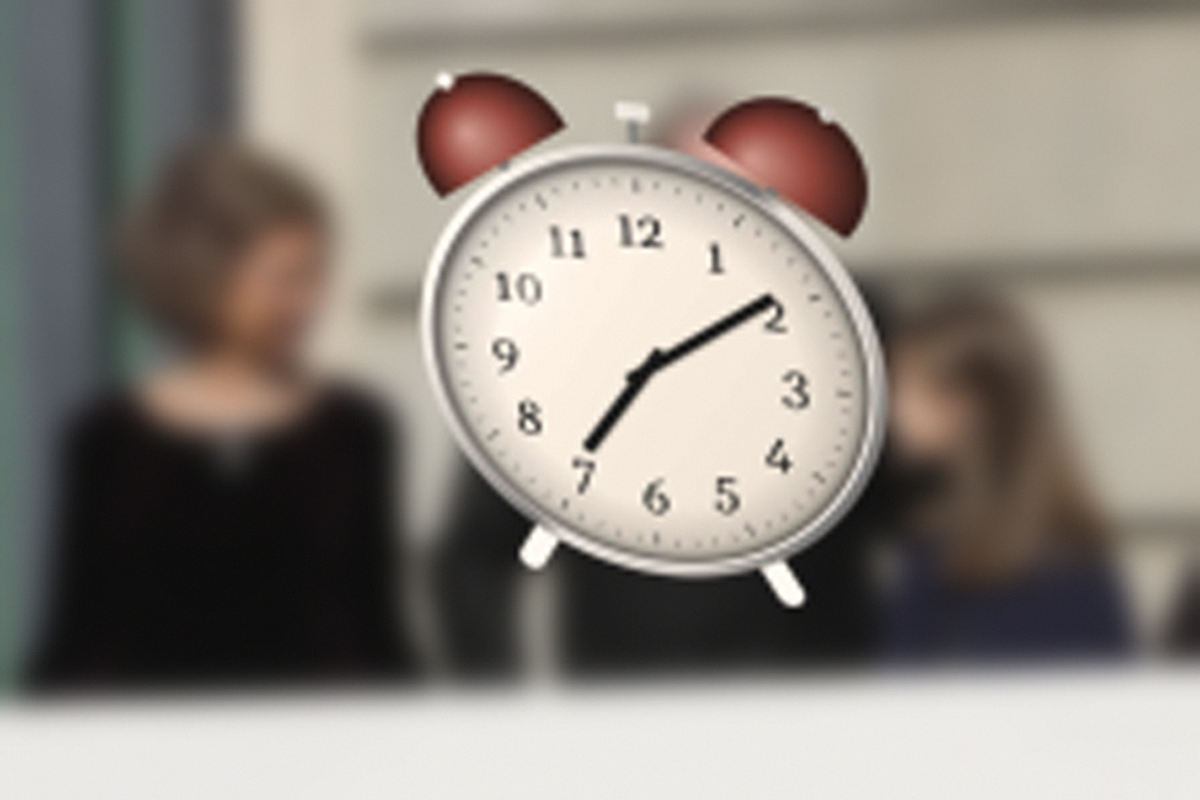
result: 7 h 09 min
